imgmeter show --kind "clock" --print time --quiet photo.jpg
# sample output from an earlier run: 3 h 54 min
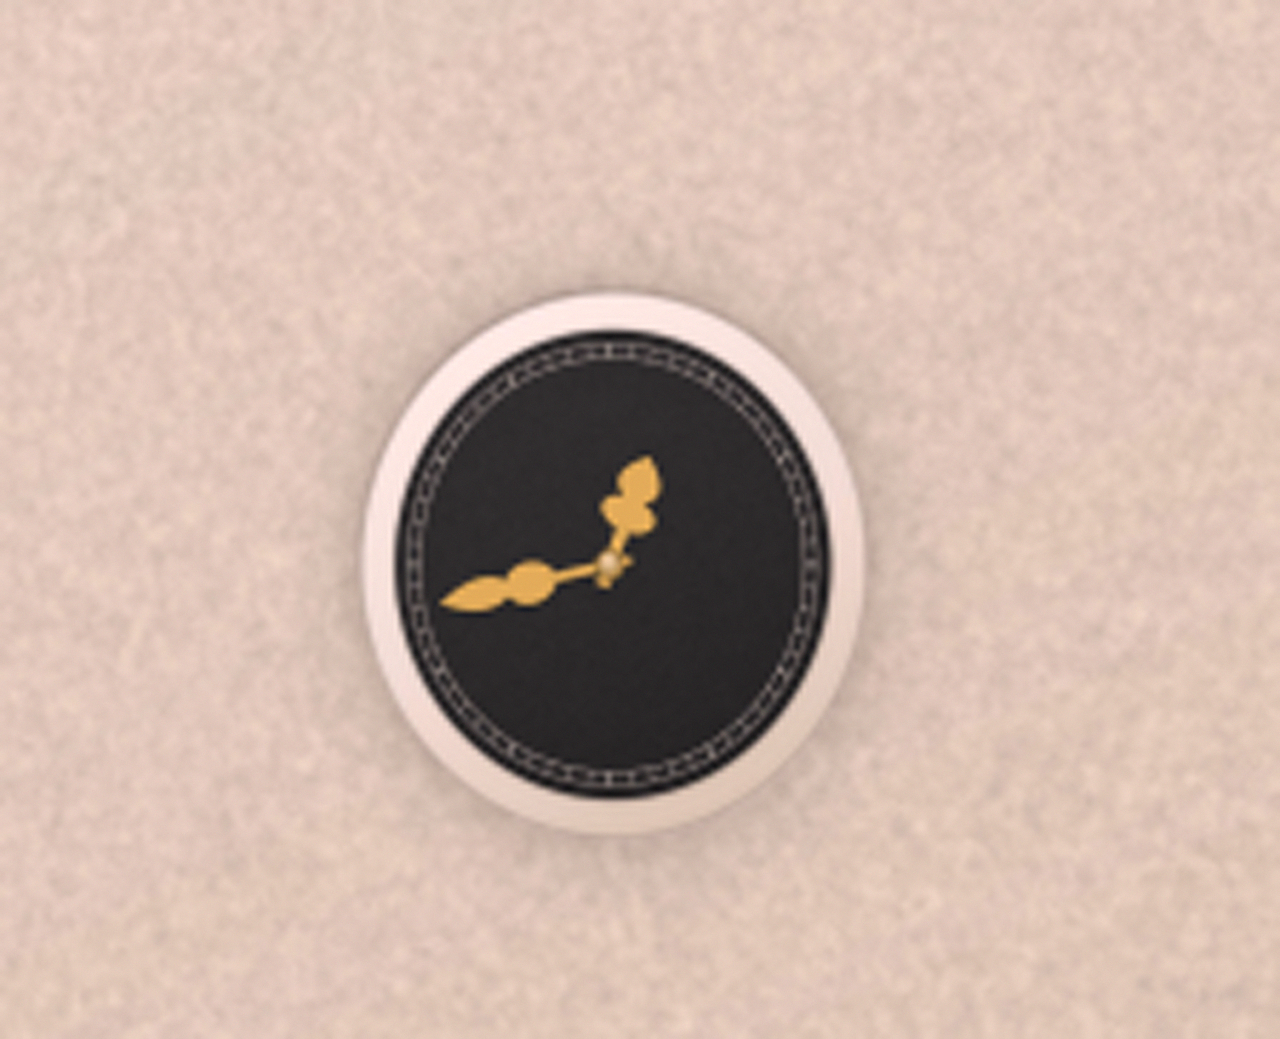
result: 12 h 43 min
